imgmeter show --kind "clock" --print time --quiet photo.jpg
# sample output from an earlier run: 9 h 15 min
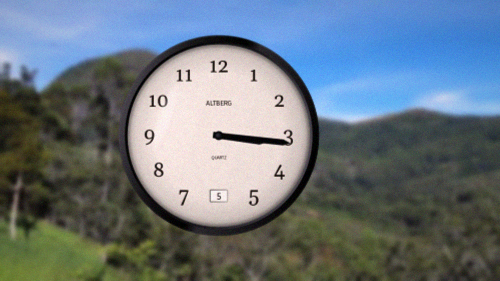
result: 3 h 16 min
